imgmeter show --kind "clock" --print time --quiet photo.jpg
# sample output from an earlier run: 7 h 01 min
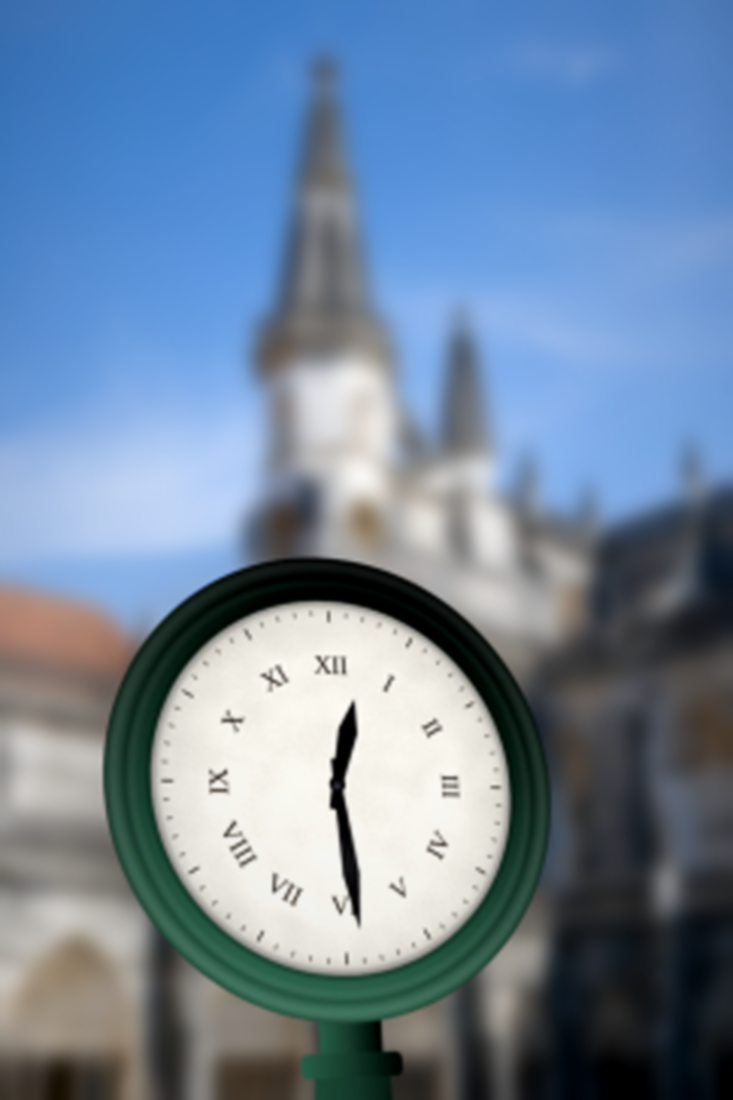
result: 12 h 29 min
